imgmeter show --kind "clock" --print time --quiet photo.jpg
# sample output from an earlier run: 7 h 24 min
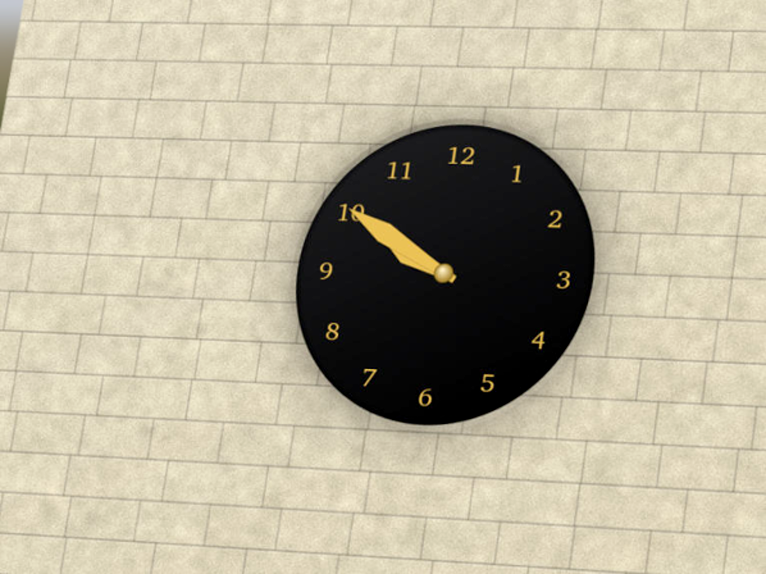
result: 9 h 50 min
